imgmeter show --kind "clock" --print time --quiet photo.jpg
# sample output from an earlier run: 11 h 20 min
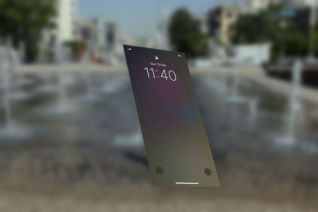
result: 11 h 40 min
